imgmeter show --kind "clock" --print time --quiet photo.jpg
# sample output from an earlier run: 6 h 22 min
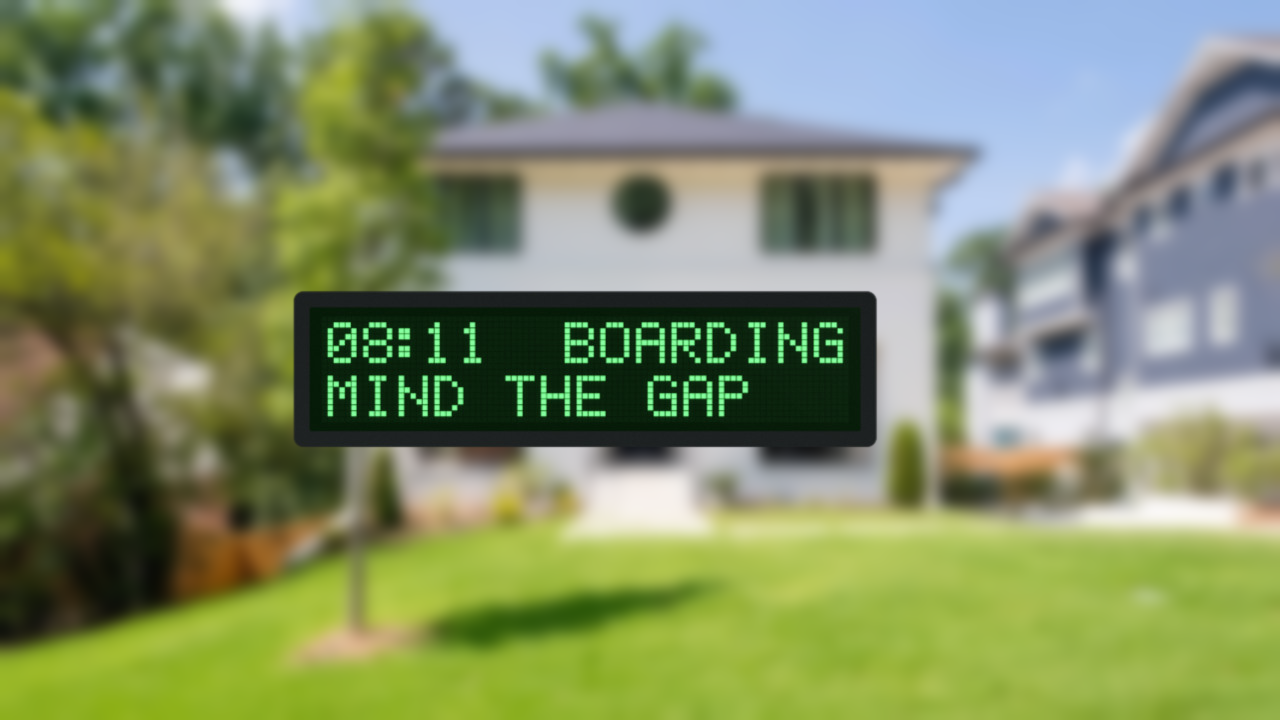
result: 8 h 11 min
